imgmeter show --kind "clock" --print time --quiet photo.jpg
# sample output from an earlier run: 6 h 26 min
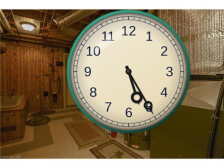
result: 5 h 25 min
